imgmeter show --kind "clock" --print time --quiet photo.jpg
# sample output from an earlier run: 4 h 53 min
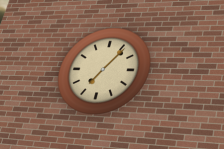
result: 7 h 06 min
